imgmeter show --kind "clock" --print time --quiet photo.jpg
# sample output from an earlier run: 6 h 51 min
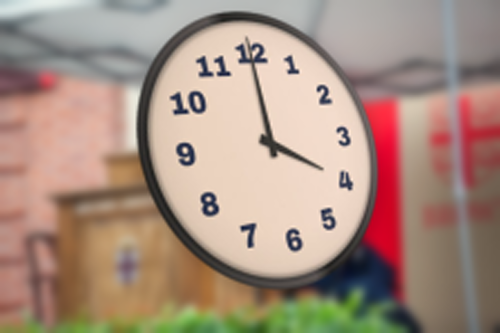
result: 4 h 00 min
